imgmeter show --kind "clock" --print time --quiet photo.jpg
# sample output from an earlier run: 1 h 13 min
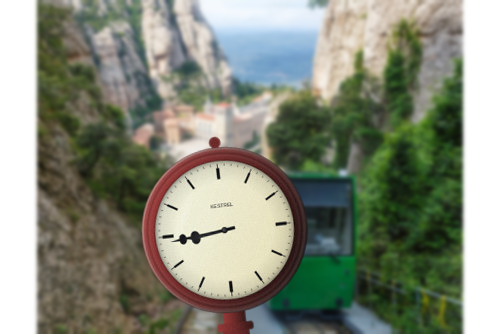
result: 8 h 44 min
